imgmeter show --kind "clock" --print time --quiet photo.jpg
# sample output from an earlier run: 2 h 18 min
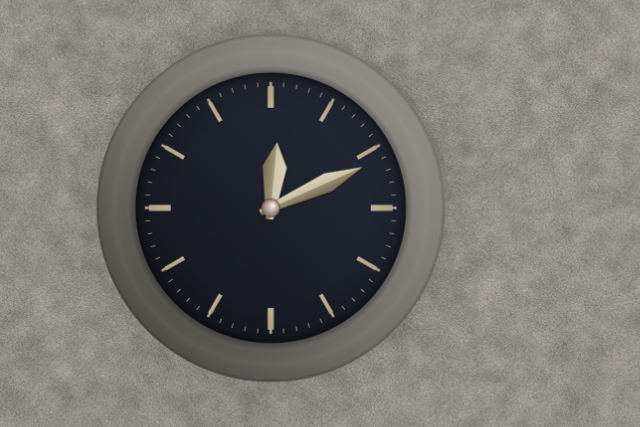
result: 12 h 11 min
